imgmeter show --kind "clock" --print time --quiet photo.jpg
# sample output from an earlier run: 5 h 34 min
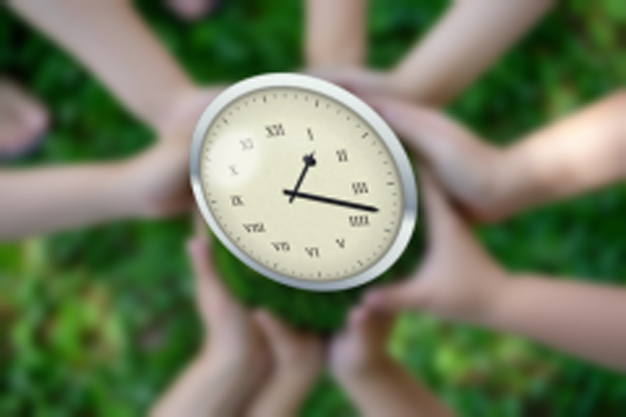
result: 1 h 18 min
